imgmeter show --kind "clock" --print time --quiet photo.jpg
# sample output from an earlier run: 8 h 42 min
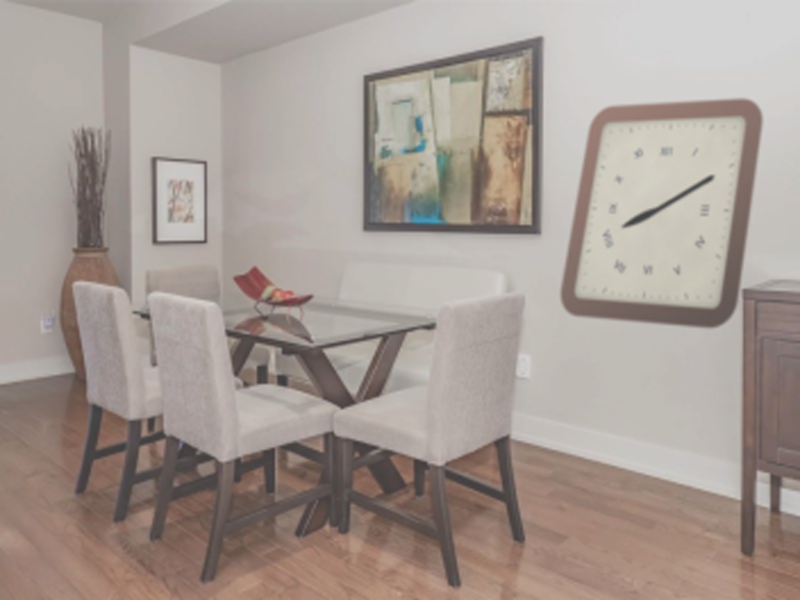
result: 8 h 10 min
